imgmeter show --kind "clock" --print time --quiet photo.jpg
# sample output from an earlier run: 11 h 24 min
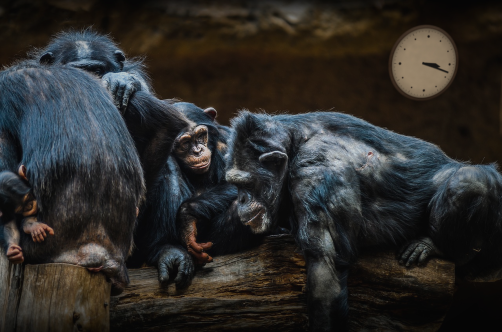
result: 3 h 18 min
